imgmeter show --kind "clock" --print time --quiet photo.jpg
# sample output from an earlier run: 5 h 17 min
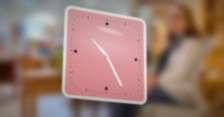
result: 10 h 25 min
